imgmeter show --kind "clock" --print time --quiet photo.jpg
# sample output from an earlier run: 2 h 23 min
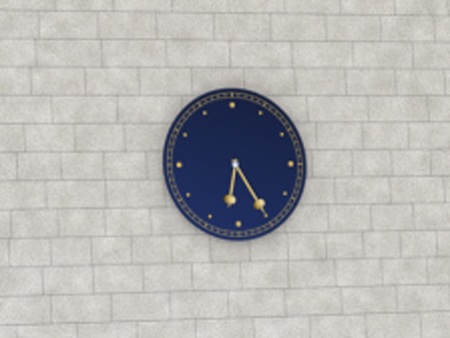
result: 6 h 25 min
